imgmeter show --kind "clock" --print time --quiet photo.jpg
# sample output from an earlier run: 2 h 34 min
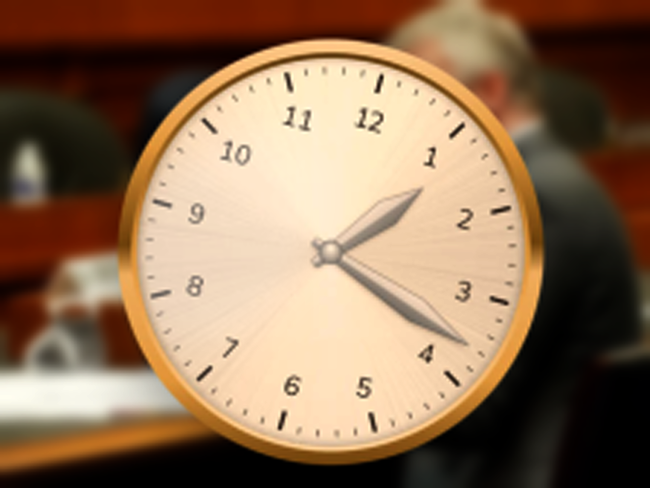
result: 1 h 18 min
